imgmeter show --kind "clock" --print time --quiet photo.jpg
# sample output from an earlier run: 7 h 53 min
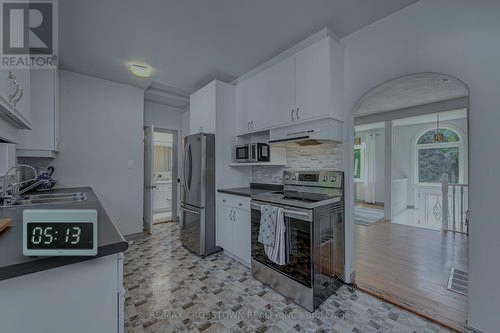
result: 5 h 13 min
